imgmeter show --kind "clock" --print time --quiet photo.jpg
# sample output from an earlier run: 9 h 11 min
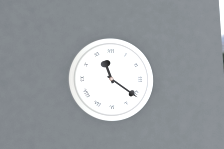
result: 11 h 21 min
